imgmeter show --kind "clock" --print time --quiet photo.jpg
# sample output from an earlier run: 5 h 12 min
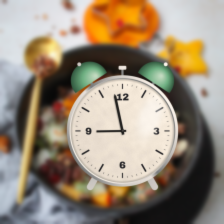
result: 8 h 58 min
